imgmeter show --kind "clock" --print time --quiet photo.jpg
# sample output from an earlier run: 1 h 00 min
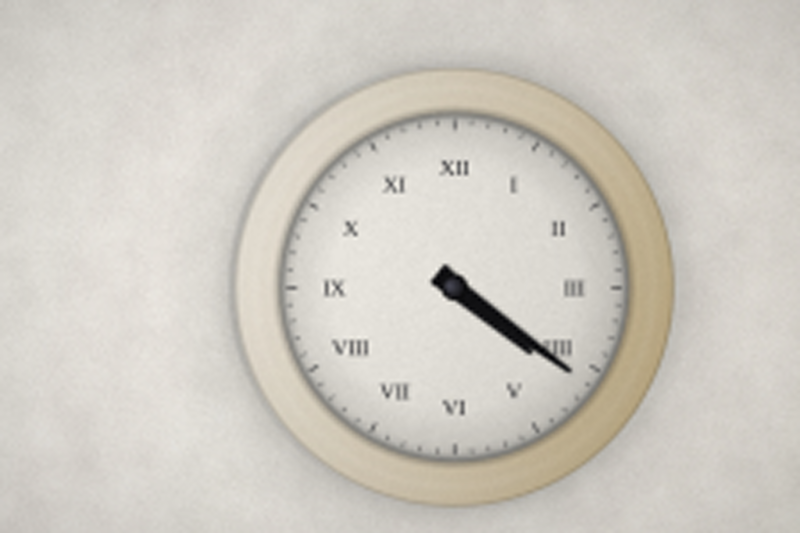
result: 4 h 21 min
